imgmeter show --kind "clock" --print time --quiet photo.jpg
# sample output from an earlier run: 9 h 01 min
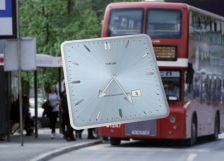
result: 7 h 26 min
